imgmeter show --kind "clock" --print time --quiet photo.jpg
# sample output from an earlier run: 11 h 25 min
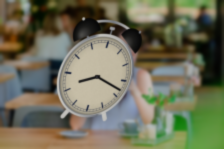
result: 8 h 18 min
